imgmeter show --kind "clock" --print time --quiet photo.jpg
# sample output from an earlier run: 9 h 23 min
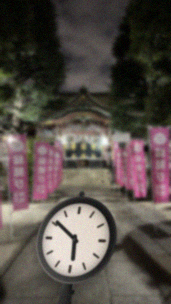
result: 5 h 51 min
